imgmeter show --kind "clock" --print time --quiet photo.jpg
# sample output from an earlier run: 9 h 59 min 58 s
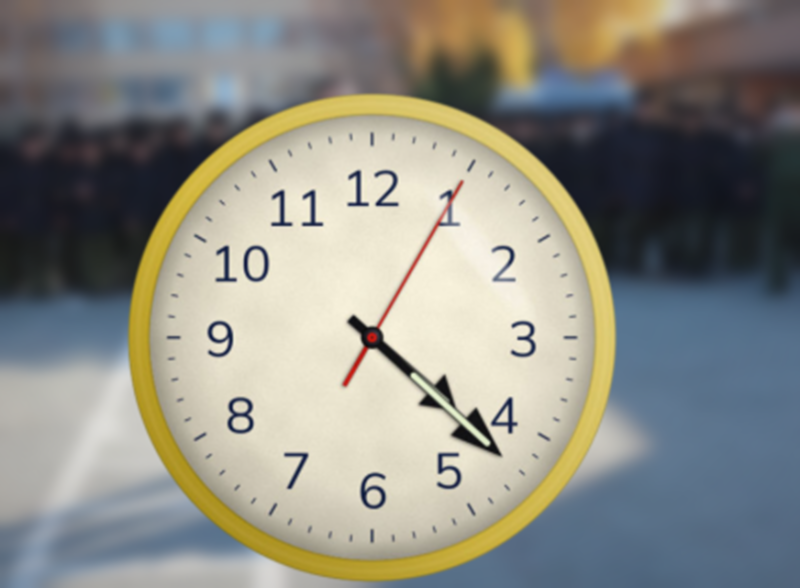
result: 4 h 22 min 05 s
